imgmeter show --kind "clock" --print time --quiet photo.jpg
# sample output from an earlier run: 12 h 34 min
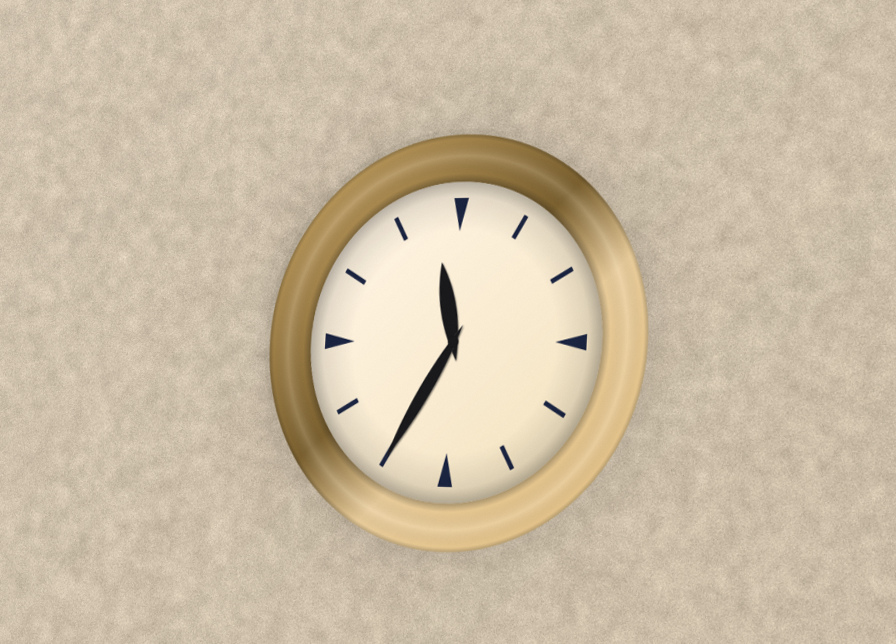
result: 11 h 35 min
